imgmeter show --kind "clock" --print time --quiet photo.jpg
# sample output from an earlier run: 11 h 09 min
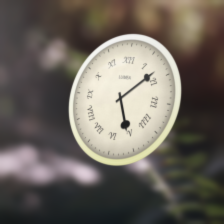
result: 5 h 08 min
